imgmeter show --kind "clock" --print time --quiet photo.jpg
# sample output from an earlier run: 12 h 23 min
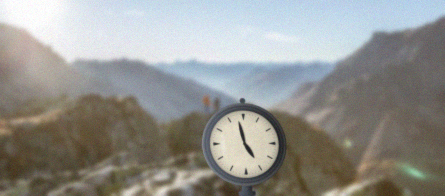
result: 4 h 58 min
